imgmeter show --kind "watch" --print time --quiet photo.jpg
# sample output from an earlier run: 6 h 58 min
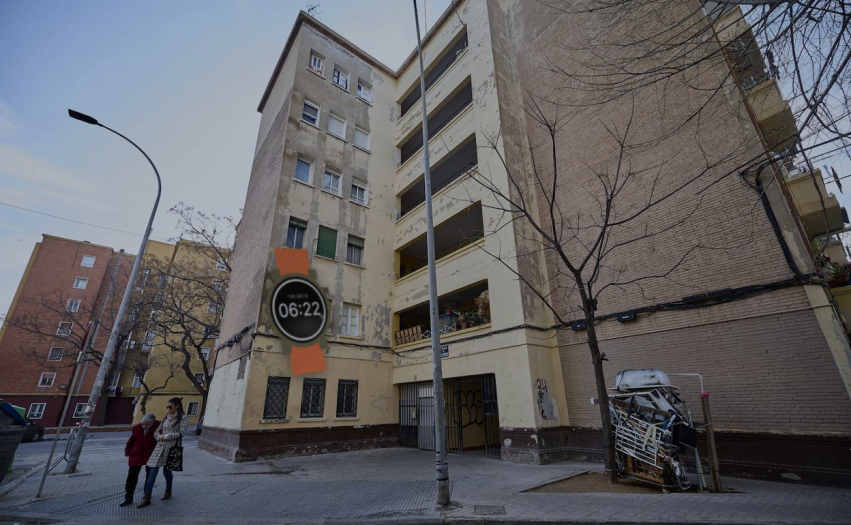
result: 6 h 22 min
